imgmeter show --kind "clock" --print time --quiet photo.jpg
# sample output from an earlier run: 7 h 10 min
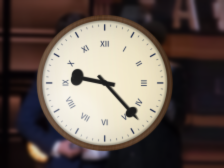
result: 9 h 23 min
